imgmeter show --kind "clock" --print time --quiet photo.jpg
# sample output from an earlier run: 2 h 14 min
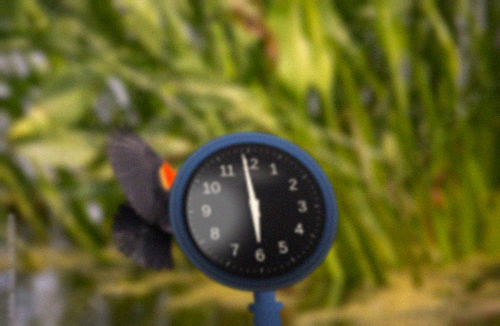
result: 5 h 59 min
